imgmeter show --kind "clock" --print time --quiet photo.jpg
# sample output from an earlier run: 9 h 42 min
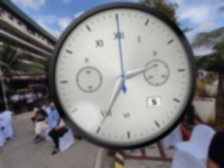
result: 2 h 35 min
